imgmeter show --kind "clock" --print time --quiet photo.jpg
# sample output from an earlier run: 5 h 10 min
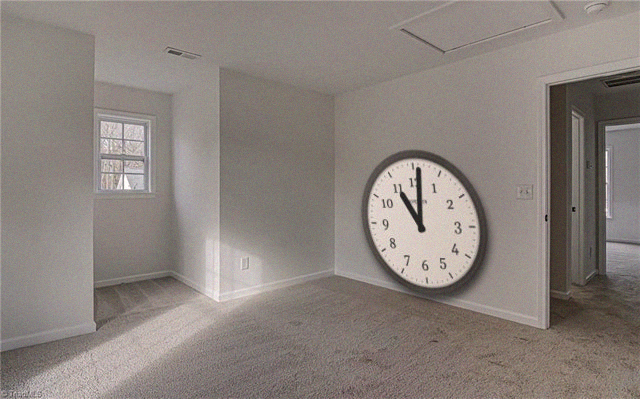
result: 11 h 01 min
